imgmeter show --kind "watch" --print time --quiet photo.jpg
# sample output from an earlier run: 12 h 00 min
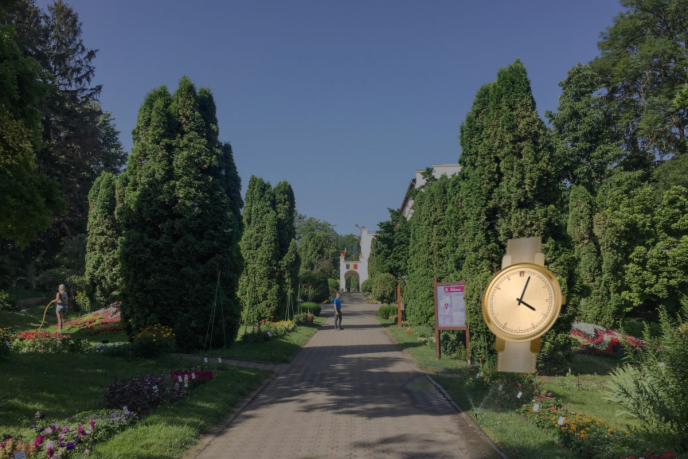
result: 4 h 03 min
